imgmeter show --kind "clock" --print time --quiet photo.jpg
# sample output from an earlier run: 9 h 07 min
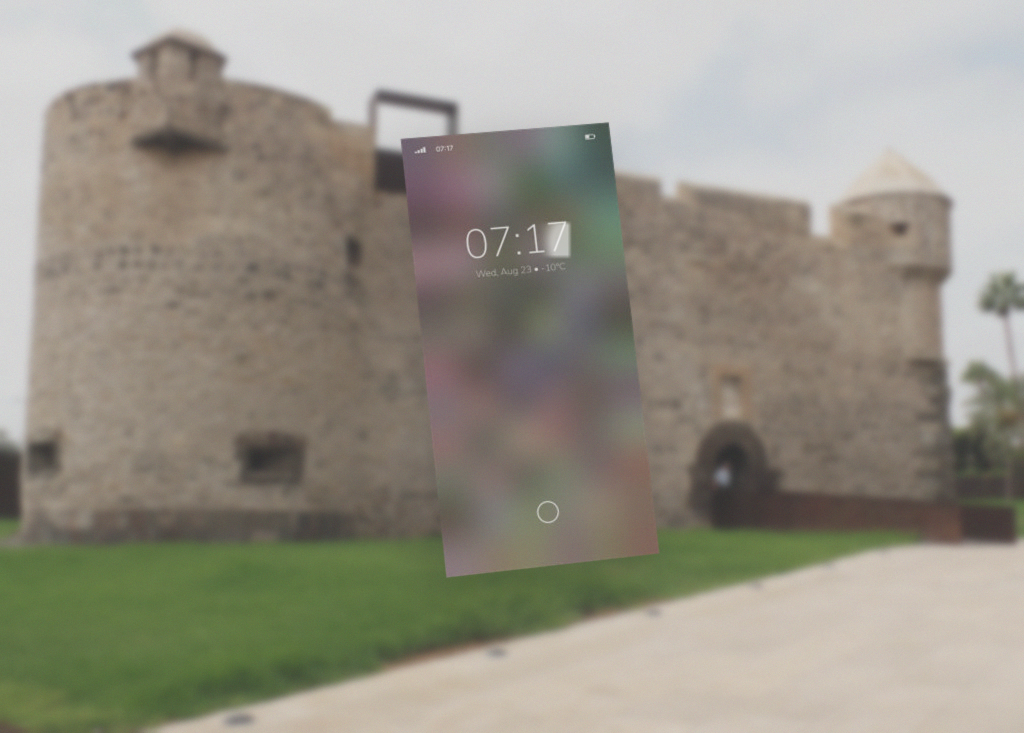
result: 7 h 17 min
